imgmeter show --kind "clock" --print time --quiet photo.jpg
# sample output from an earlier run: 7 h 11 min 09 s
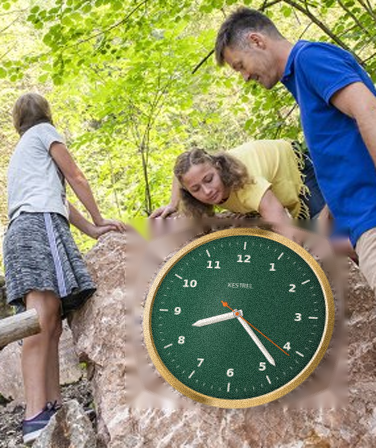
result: 8 h 23 min 21 s
